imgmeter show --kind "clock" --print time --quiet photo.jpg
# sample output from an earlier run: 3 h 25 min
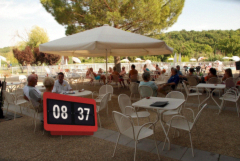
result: 8 h 37 min
